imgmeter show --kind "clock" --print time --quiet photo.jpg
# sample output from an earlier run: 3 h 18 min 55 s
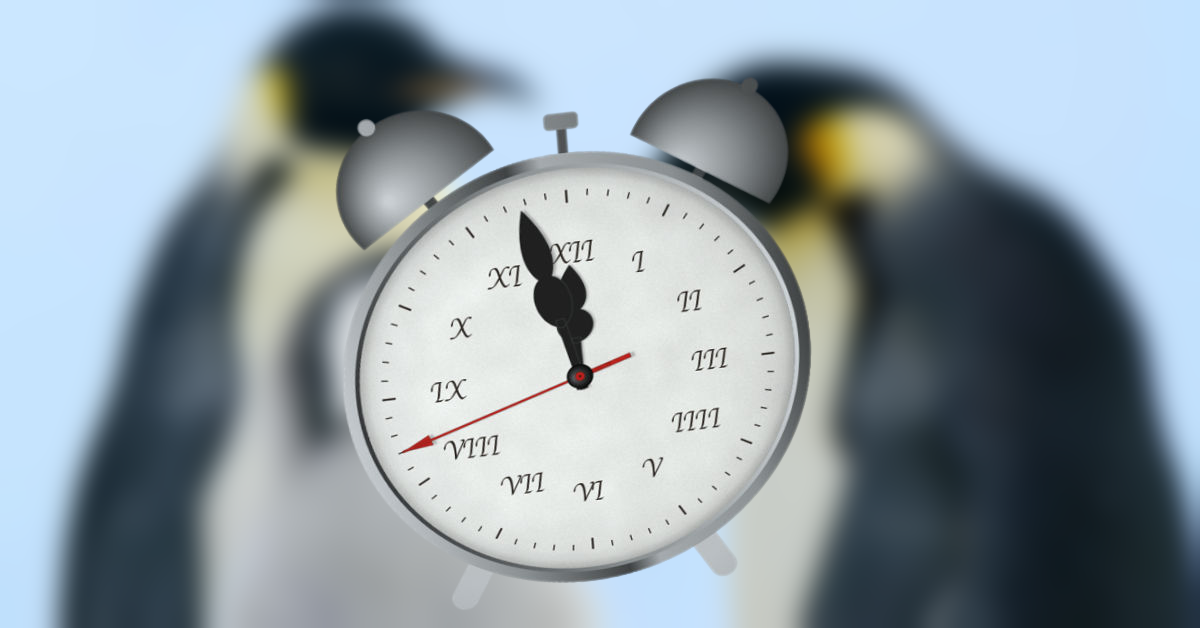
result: 11 h 57 min 42 s
